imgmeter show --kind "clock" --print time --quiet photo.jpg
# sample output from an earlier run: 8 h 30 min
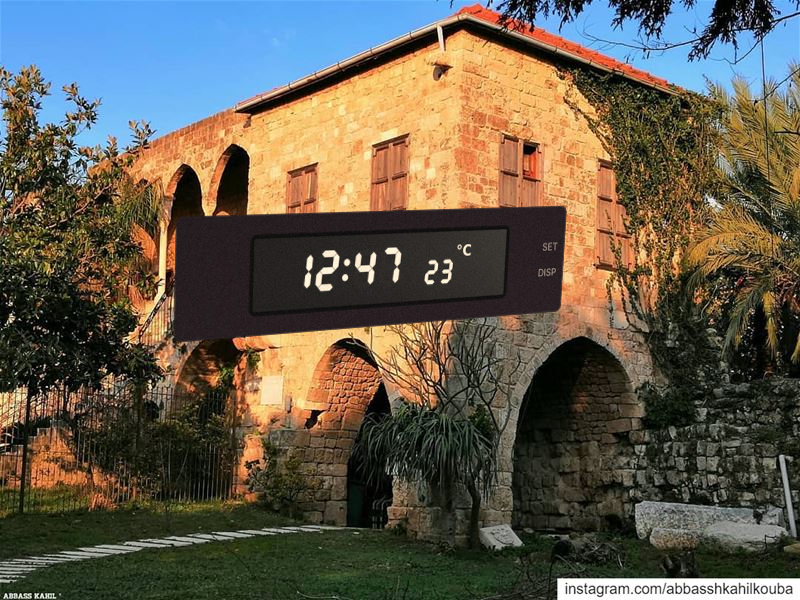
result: 12 h 47 min
